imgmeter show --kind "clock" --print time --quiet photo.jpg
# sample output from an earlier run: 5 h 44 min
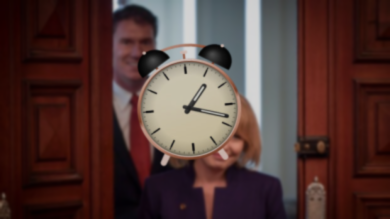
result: 1 h 18 min
